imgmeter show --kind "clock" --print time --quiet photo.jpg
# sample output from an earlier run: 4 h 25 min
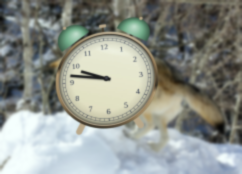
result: 9 h 47 min
